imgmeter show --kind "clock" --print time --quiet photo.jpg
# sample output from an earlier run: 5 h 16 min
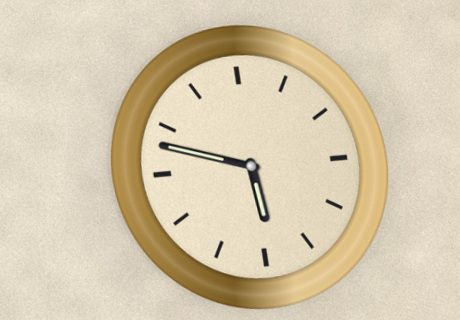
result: 5 h 48 min
